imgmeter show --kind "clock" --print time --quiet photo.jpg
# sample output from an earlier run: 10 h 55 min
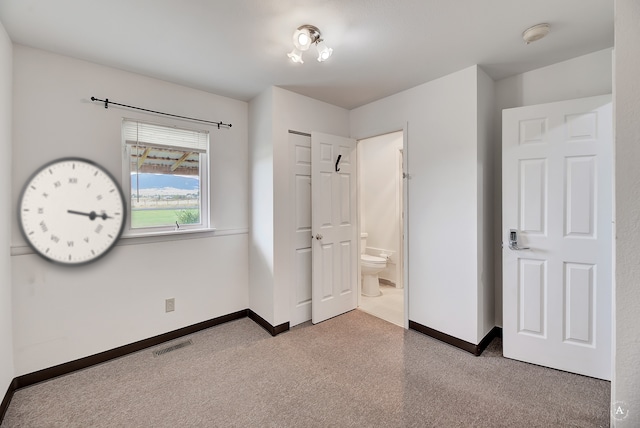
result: 3 h 16 min
